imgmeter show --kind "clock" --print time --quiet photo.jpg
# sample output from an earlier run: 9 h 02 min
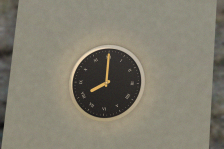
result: 8 h 00 min
